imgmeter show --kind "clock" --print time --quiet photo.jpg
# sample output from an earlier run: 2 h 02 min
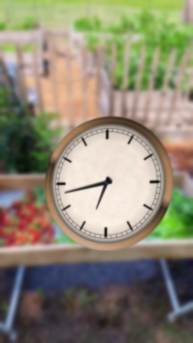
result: 6 h 43 min
